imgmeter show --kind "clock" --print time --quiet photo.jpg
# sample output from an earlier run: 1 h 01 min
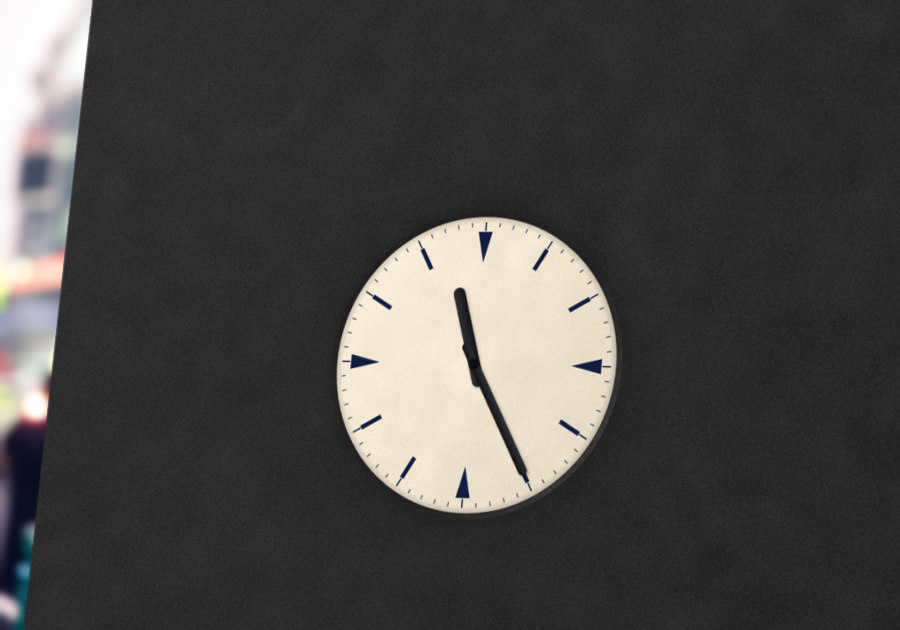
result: 11 h 25 min
